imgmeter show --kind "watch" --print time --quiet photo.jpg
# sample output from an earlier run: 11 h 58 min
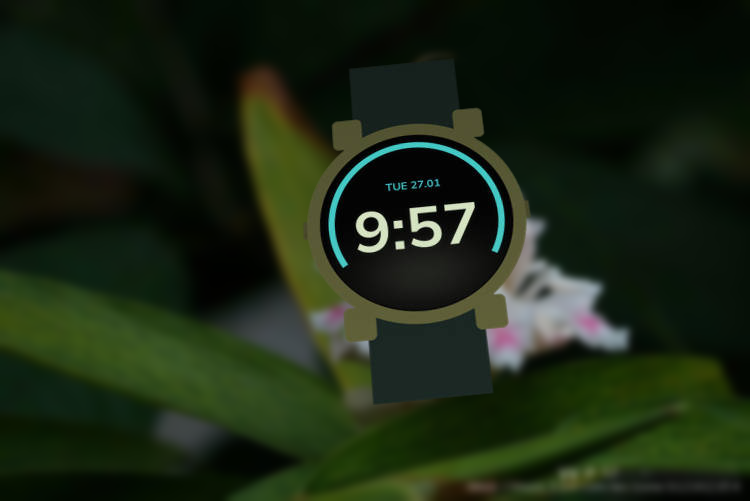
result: 9 h 57 min
